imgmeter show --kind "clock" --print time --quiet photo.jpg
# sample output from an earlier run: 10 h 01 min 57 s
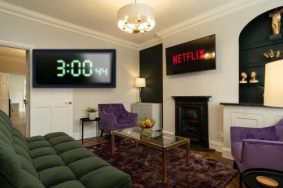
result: 3 h 00 min 44 s
